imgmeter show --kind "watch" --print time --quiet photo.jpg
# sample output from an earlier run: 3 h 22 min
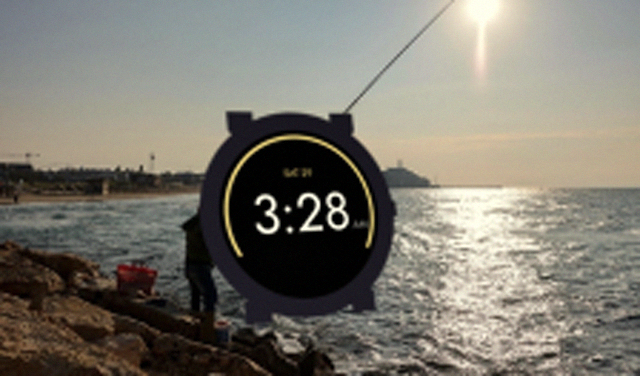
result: 3 h 28 min
